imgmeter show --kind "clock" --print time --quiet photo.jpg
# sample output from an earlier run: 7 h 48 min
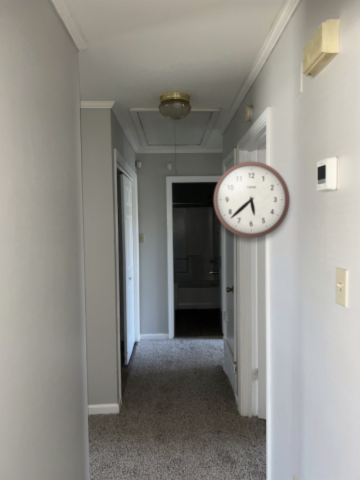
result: 5 h 38 min
